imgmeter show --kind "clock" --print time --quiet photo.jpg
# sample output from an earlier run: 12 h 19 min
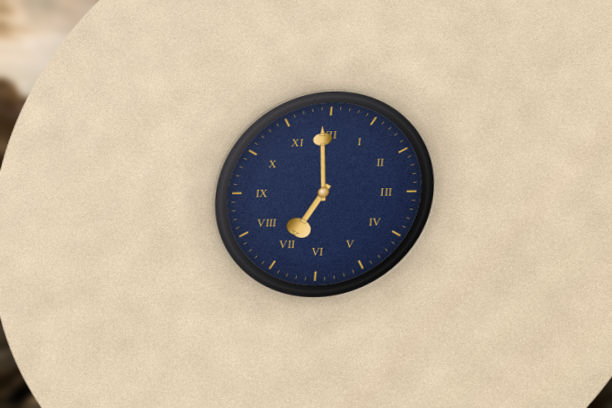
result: 6 h 59 min
